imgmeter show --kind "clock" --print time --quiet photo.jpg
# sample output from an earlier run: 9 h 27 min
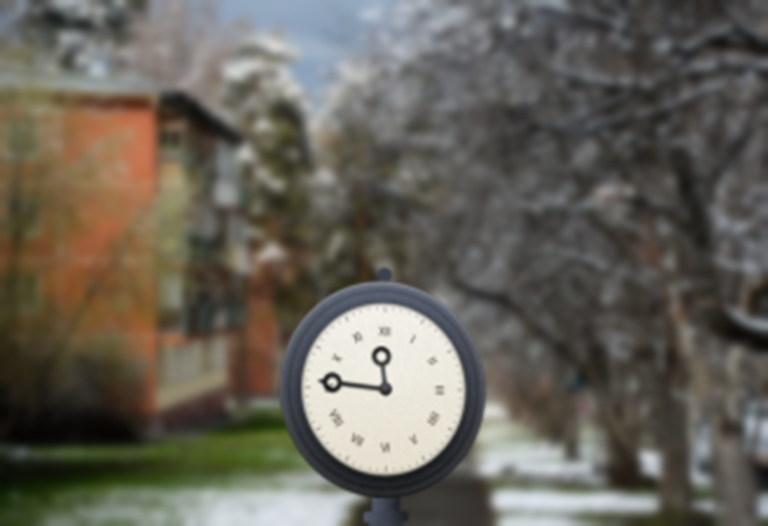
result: 11 h 46 min
